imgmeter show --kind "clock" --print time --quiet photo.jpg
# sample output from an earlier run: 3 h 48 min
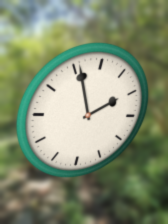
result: 1 h 56 min
